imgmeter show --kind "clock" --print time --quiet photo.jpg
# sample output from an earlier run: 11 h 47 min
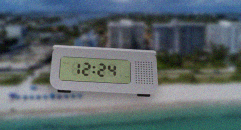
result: 12 h 24 min
